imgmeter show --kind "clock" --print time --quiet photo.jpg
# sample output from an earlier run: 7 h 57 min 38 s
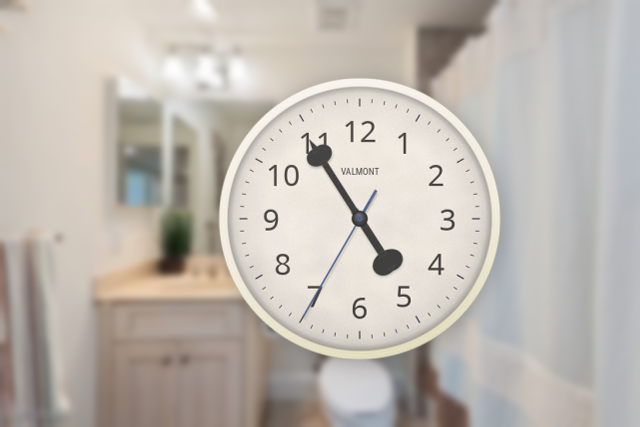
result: 4 h 54 min 35 s
